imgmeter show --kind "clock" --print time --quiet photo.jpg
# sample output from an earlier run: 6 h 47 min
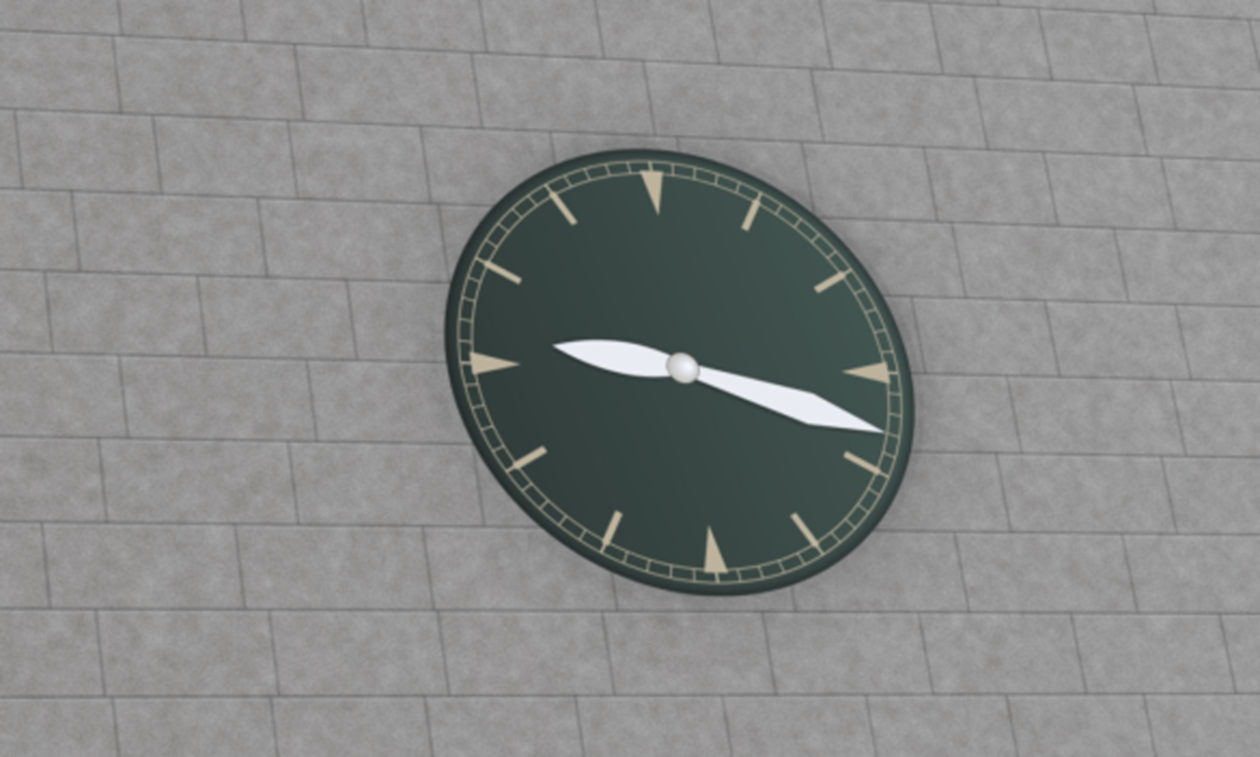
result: 9 h 18 min
